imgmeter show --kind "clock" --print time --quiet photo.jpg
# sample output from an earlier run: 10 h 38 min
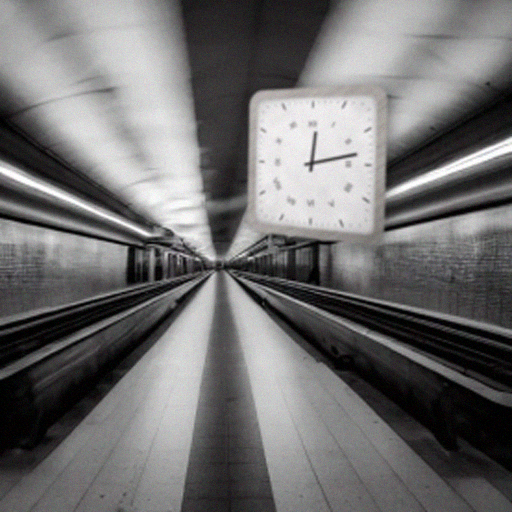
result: 12 h 13 min
